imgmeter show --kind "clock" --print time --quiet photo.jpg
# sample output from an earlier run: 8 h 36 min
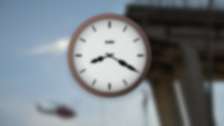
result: 8 h 20 min
